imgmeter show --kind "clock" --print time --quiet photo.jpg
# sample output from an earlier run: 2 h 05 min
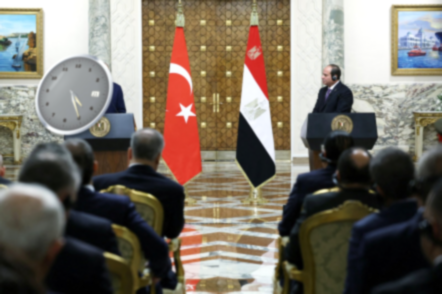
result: 4 h 25 min
